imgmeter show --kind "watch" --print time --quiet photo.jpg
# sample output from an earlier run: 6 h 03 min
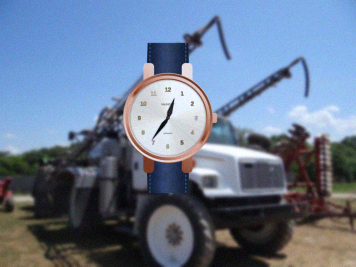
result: 12 h 36 min
